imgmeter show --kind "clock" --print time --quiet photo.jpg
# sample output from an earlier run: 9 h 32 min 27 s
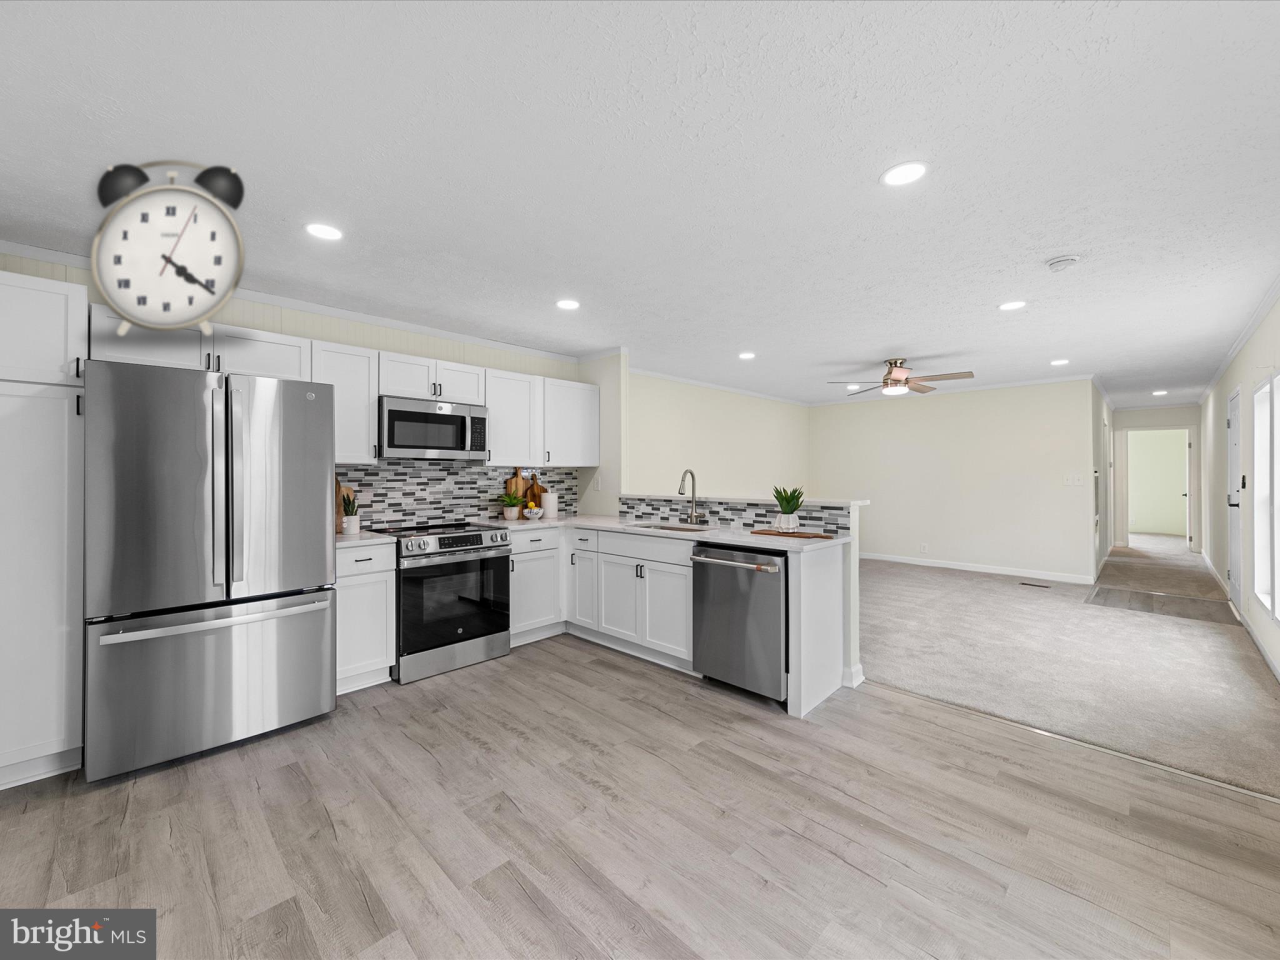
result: 4 h 21 min 04 s
